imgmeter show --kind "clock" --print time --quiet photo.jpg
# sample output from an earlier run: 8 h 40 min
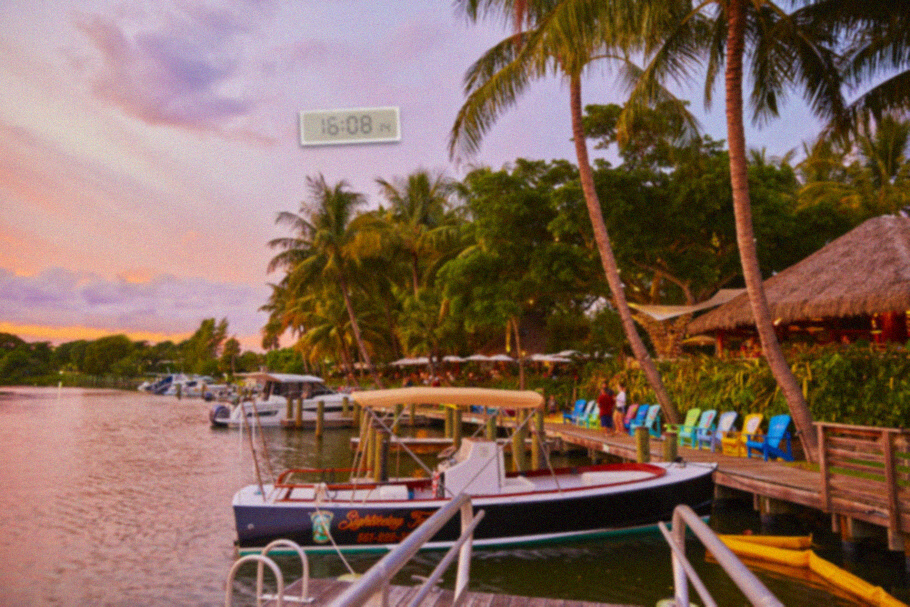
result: 16 h 08 min
